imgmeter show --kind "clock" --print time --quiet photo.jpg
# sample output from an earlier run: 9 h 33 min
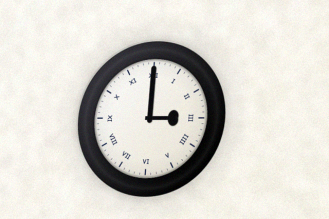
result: 3 h 00 min
